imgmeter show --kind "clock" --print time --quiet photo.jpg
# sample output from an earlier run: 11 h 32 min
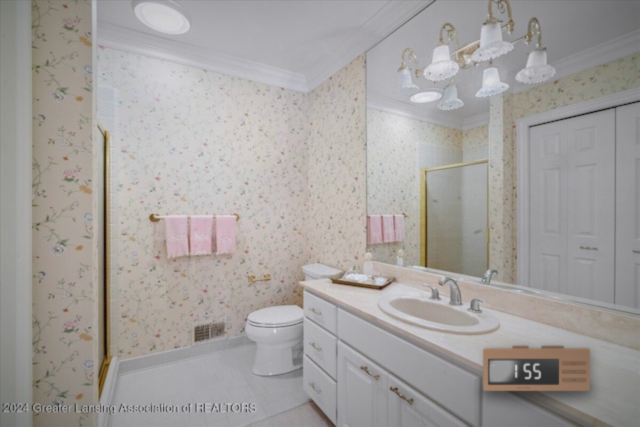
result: 1 h 55 min
